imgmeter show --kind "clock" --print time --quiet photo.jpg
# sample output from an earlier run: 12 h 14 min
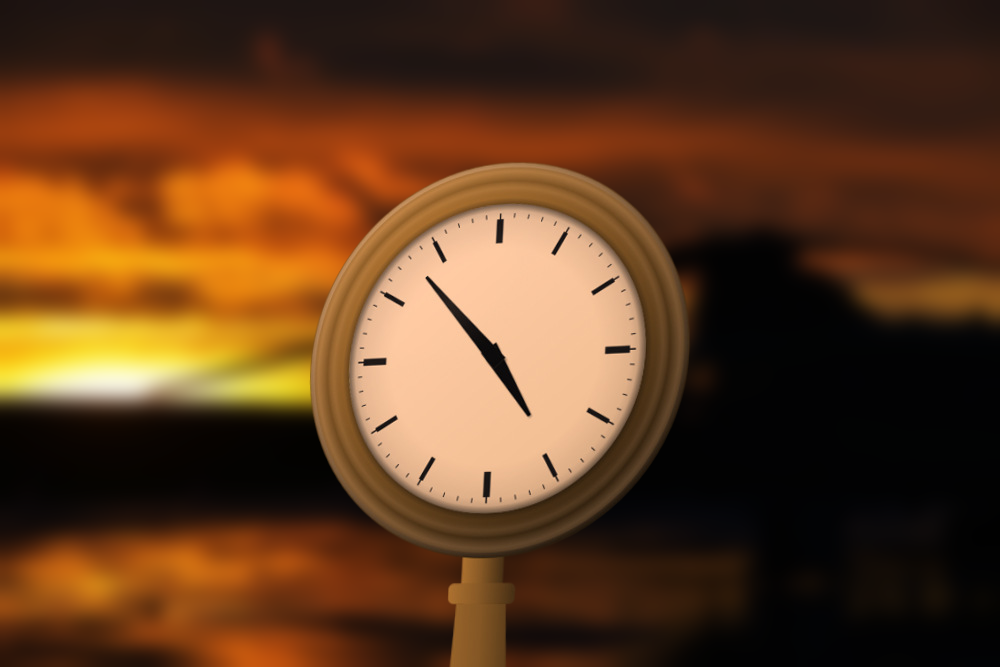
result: 4 h 53 min
